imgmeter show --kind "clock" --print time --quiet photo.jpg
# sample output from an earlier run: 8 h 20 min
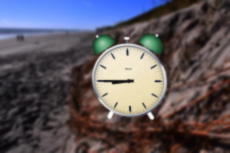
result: 8 h 45 min
